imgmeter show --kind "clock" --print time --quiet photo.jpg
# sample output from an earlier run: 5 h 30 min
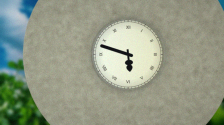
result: 5 h 48 min
